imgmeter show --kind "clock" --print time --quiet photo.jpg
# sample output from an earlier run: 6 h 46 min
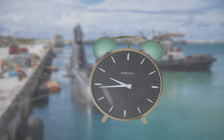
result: 9 h 44 min
